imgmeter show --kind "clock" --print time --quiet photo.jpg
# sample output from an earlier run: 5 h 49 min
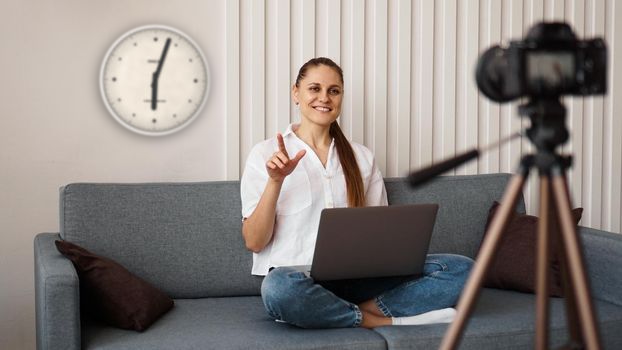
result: 6 h 03 min
